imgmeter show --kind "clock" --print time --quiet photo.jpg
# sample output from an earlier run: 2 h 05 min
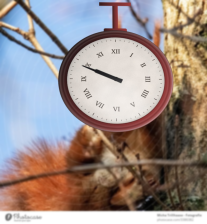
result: 9 h 49 min
